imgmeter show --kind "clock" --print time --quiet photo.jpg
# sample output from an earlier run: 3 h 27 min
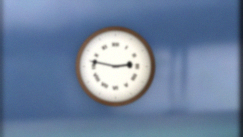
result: 2 h 47 min
